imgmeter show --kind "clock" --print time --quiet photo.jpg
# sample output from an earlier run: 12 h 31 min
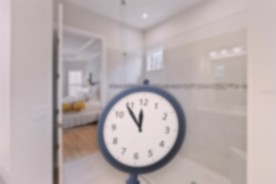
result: 11 h 54 min
